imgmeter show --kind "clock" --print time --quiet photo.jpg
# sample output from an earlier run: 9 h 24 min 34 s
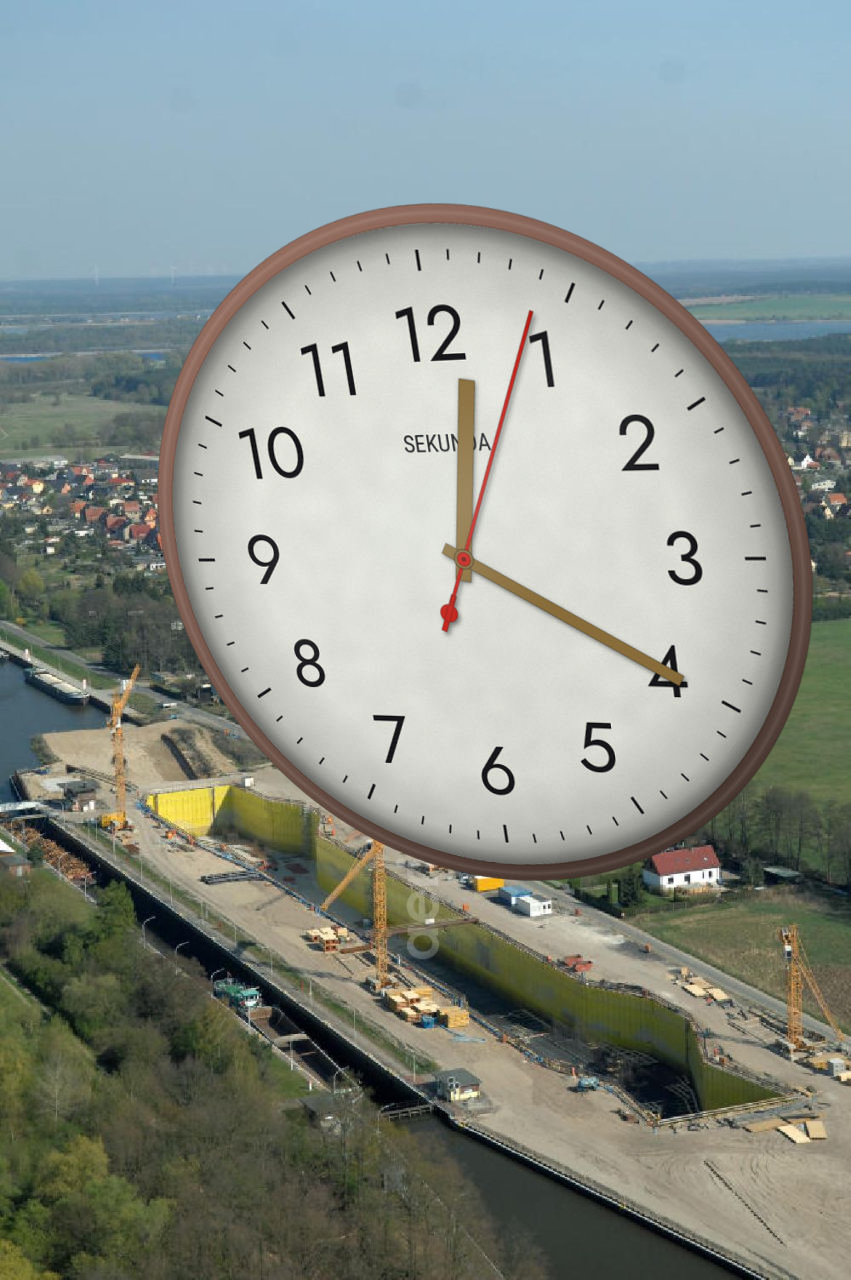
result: 12 h 20 min 04 s
